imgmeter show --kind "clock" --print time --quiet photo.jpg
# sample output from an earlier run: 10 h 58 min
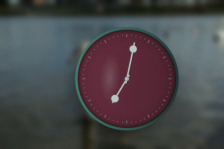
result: 7 h 02 min
